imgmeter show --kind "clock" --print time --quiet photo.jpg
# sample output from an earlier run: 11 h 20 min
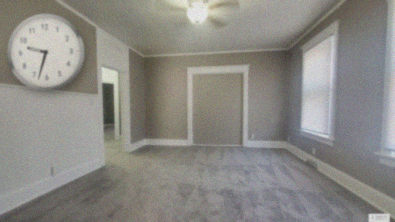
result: 9 h 33 min
